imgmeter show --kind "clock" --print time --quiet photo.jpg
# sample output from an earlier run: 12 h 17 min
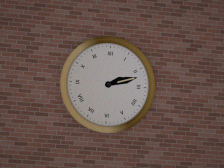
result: 2 h 12 min
